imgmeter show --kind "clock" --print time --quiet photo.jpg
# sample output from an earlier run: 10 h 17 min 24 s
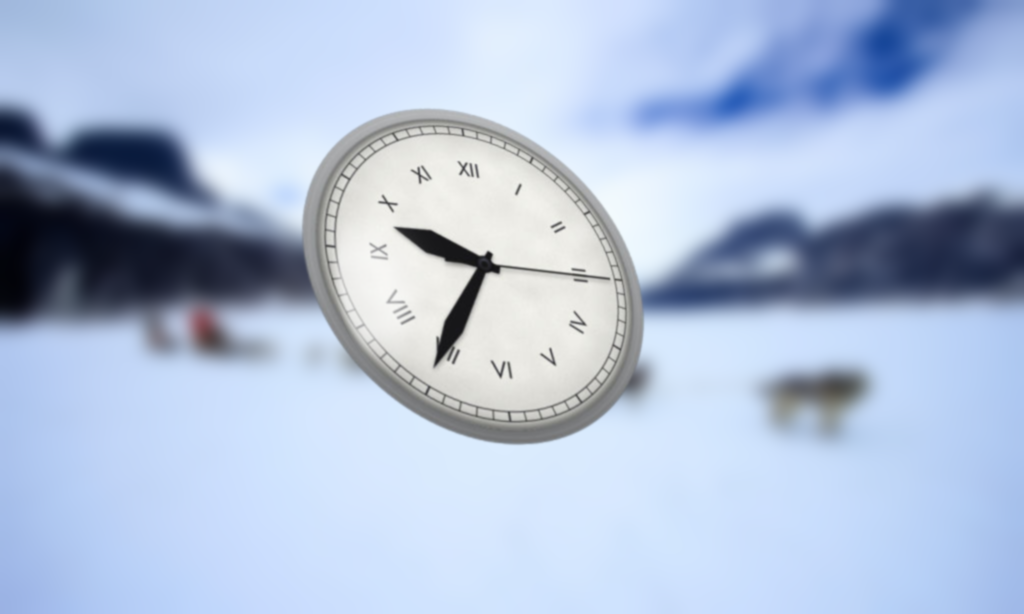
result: 9 h 35 min 15 s
